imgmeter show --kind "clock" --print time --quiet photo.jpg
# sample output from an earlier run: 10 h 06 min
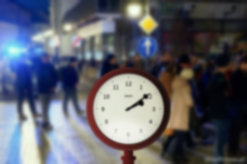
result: 2 h 09 min
